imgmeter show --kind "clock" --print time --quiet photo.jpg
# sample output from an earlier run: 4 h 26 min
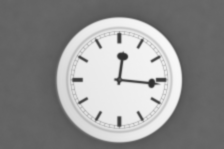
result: 12 h 16 min
